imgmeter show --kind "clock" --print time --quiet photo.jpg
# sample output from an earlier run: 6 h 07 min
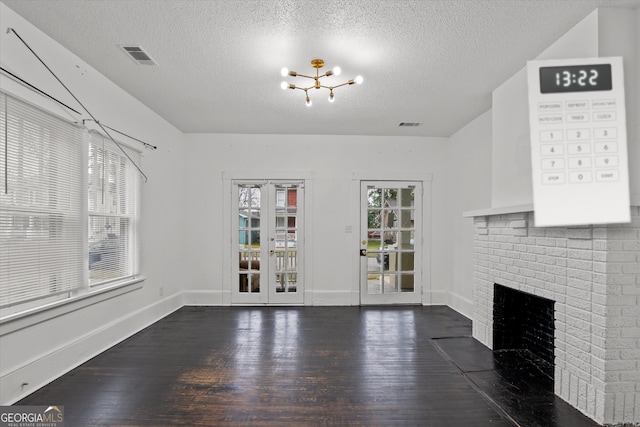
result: 13 h 22 min
